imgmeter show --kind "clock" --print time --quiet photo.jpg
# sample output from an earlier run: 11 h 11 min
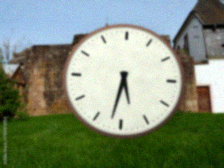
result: 5 h 32 min
